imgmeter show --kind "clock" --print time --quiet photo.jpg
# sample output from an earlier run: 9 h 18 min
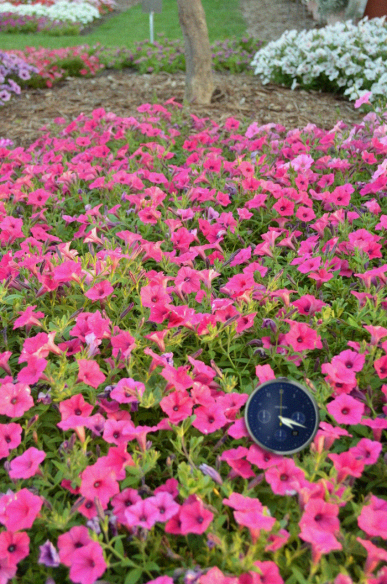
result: 4 h 18 min
